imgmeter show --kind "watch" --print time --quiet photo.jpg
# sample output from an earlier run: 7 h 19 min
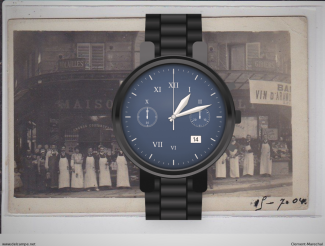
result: 1 h 12 min
